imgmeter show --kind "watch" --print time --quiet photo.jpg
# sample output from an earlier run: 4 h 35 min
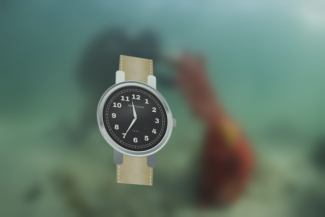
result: 11 h 35 min
